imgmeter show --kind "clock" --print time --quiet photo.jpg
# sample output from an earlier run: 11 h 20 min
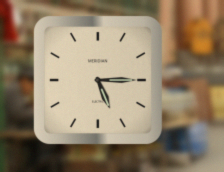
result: 5 h 15 min
